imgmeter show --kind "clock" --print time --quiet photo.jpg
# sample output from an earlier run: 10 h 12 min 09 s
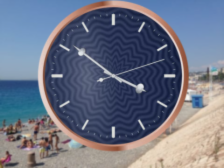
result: 3 h 51 min 12 s
